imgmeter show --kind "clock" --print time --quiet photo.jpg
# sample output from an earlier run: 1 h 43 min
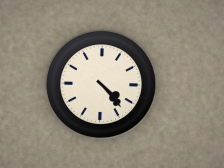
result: 4 h 23 min
